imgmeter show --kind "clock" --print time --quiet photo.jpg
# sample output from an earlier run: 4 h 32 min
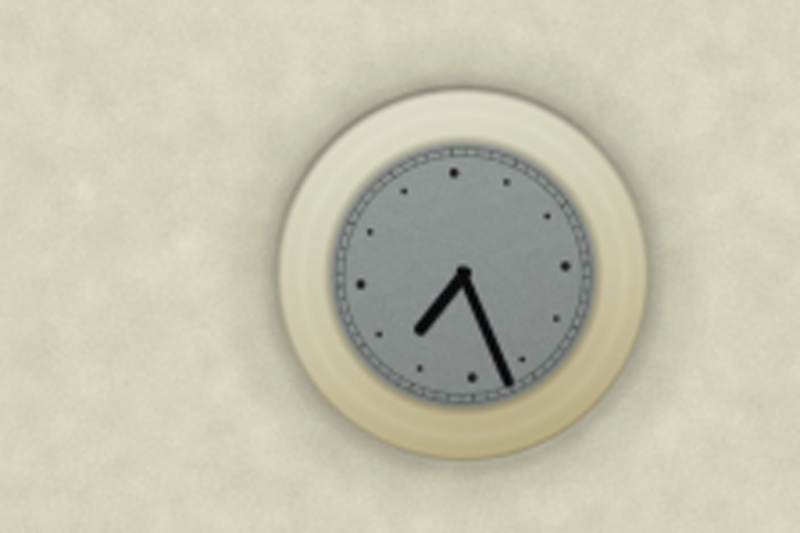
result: 7 h 27 min
